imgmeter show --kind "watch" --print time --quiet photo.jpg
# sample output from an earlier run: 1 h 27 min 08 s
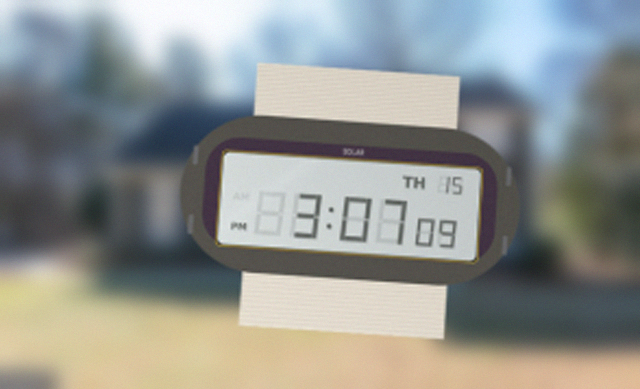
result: 3 h 07 min 09 s
